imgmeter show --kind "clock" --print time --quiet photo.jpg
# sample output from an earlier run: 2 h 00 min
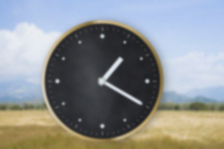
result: 1 h 20 min
